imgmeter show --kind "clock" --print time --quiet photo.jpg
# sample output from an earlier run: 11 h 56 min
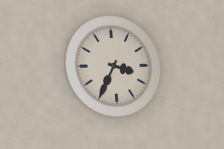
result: 3 h 35 min
